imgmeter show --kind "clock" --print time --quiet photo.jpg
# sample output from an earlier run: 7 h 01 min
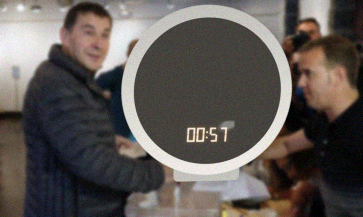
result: 0 h 57 min
